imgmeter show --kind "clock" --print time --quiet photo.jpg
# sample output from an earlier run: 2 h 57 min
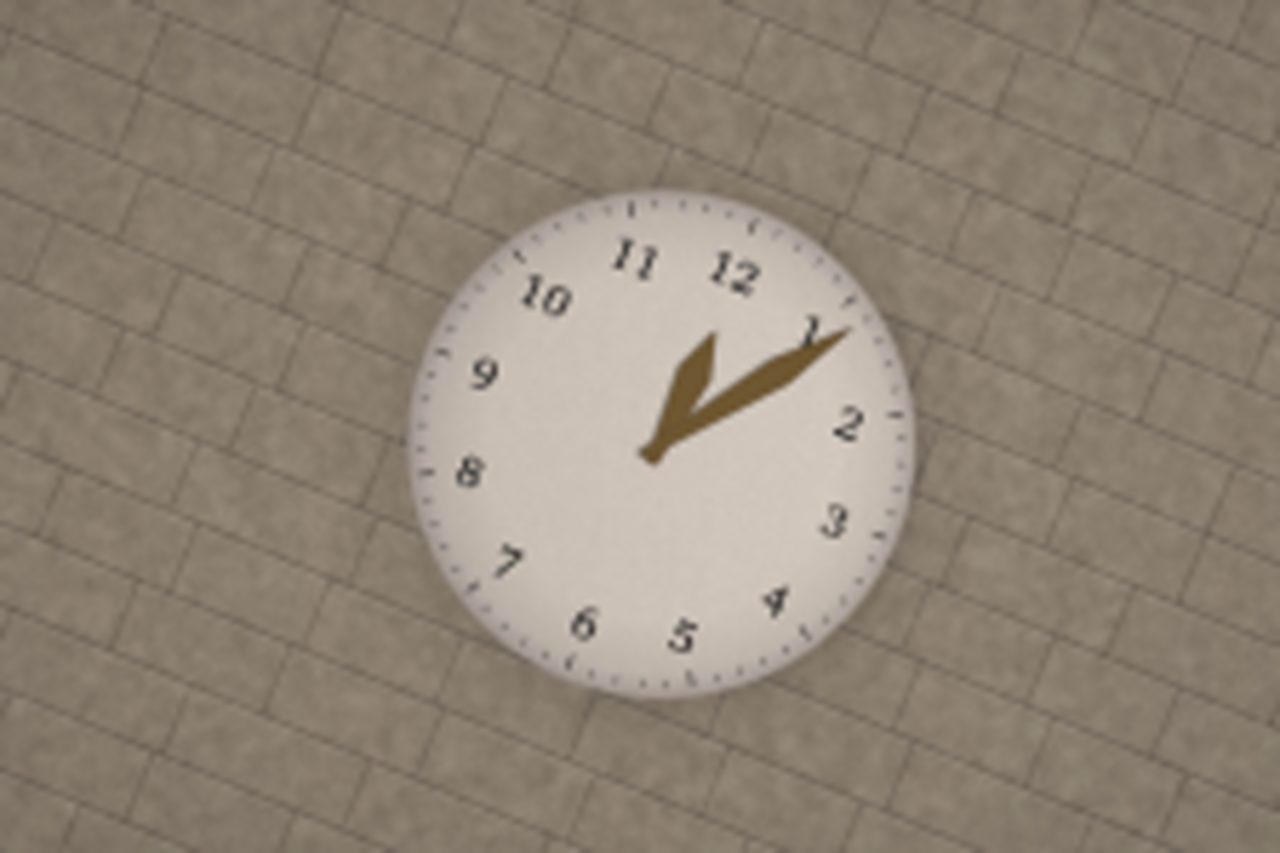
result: 12 h 06 min
